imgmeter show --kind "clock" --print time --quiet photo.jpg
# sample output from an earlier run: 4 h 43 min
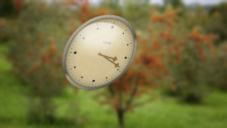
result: 3 h 19 min
